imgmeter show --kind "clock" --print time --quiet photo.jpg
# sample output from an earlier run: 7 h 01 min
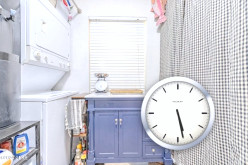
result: 5 h 28 min
